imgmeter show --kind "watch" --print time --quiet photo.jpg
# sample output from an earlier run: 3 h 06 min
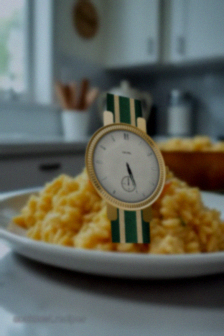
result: 5 h 27 min
